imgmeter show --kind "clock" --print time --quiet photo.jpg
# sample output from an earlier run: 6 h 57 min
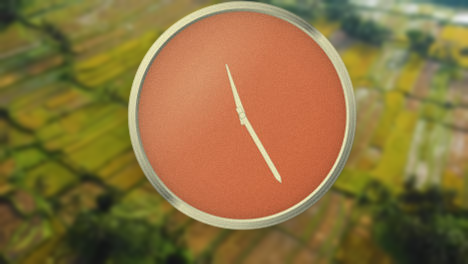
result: 11 h 25 min
